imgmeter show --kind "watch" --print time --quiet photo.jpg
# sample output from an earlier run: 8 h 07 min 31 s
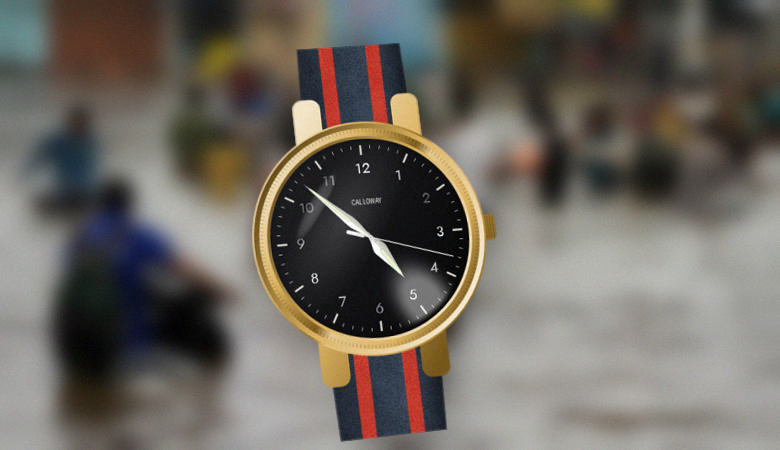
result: 4 h 52 min 18 s
